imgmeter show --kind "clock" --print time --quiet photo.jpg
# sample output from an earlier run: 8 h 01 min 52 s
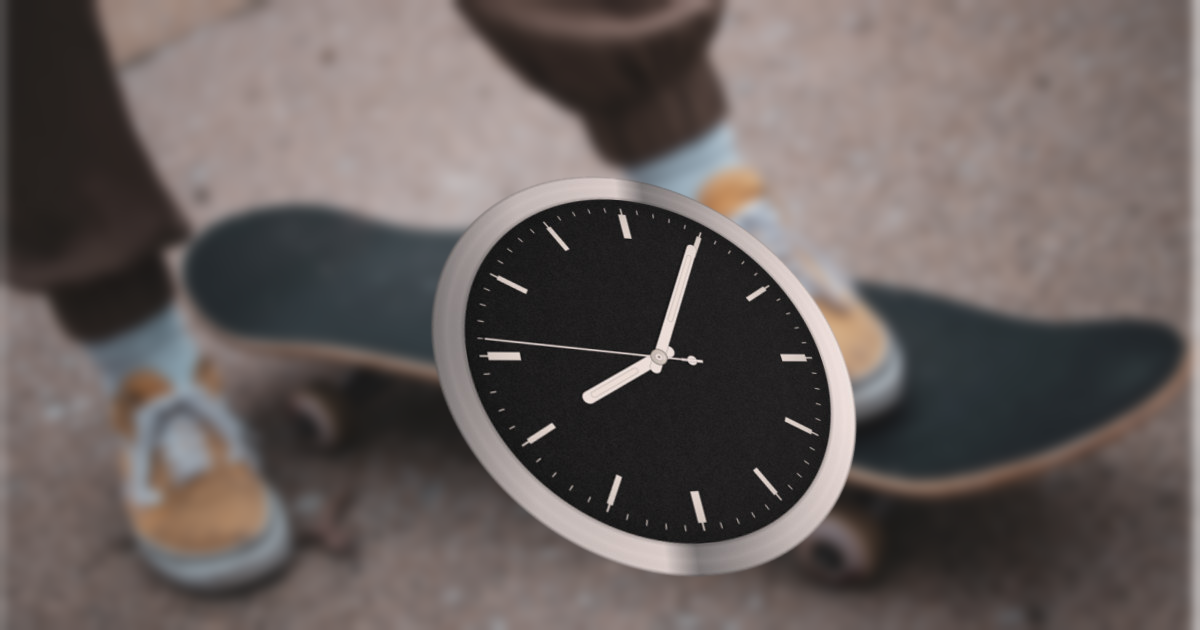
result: 8 h 04 min 46 s
